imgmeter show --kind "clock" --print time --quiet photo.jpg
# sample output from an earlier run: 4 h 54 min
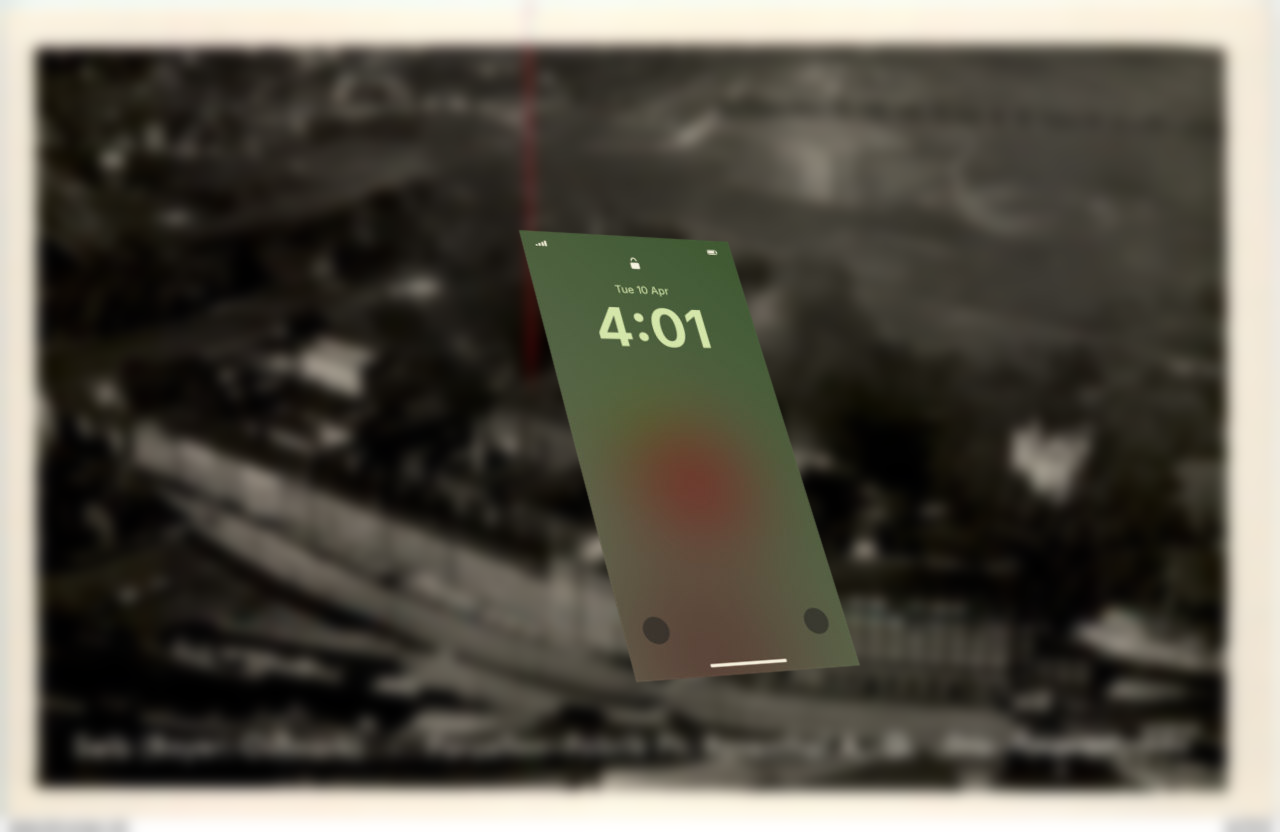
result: 4 h 01 min
